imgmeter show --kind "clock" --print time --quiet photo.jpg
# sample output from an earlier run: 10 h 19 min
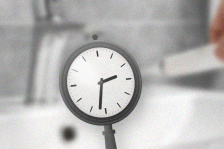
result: 2 h 32 min
